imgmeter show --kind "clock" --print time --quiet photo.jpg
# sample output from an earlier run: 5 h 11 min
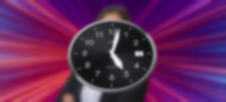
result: 5 h 02 min
